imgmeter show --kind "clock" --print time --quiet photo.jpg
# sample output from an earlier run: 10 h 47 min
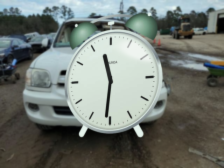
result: 11 h 31 min
